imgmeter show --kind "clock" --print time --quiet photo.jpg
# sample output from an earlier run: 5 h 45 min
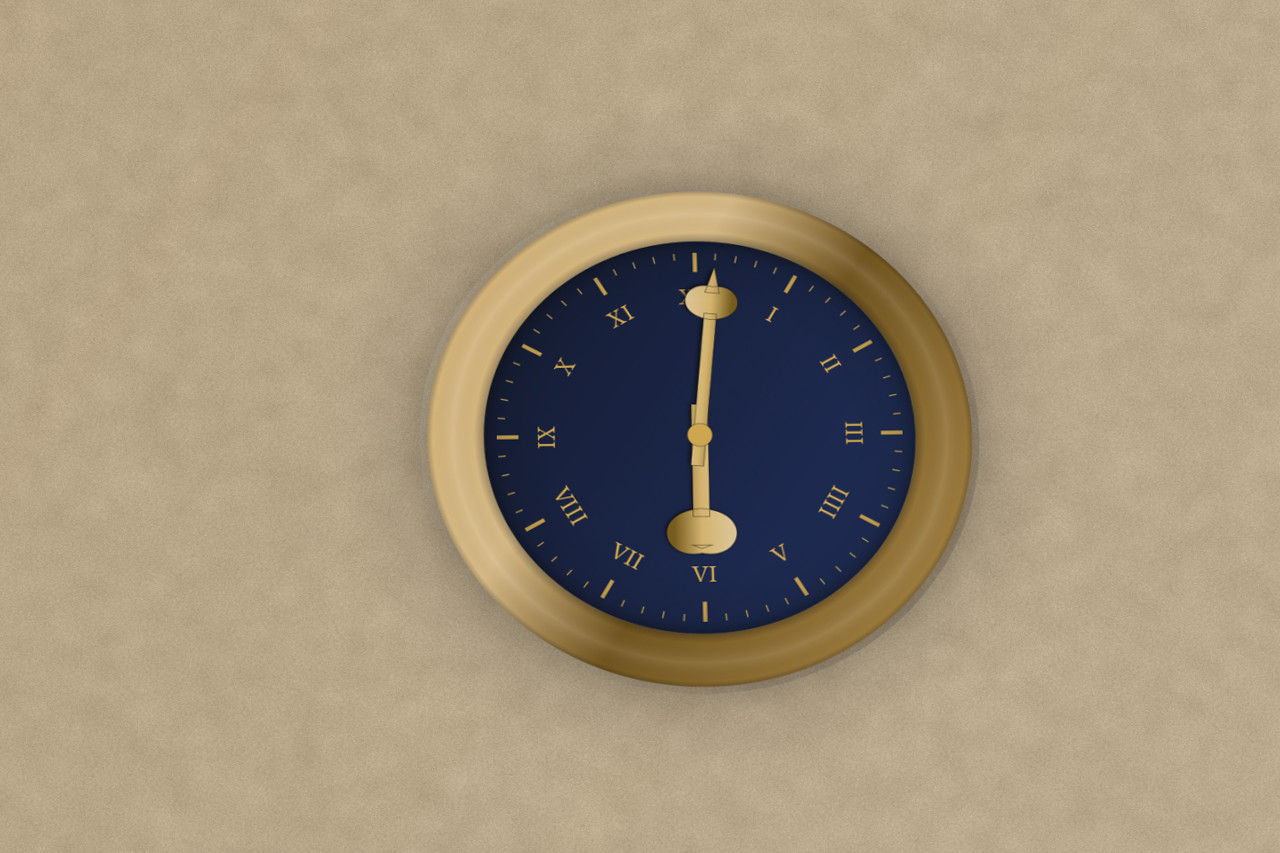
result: 6 h 01 min
